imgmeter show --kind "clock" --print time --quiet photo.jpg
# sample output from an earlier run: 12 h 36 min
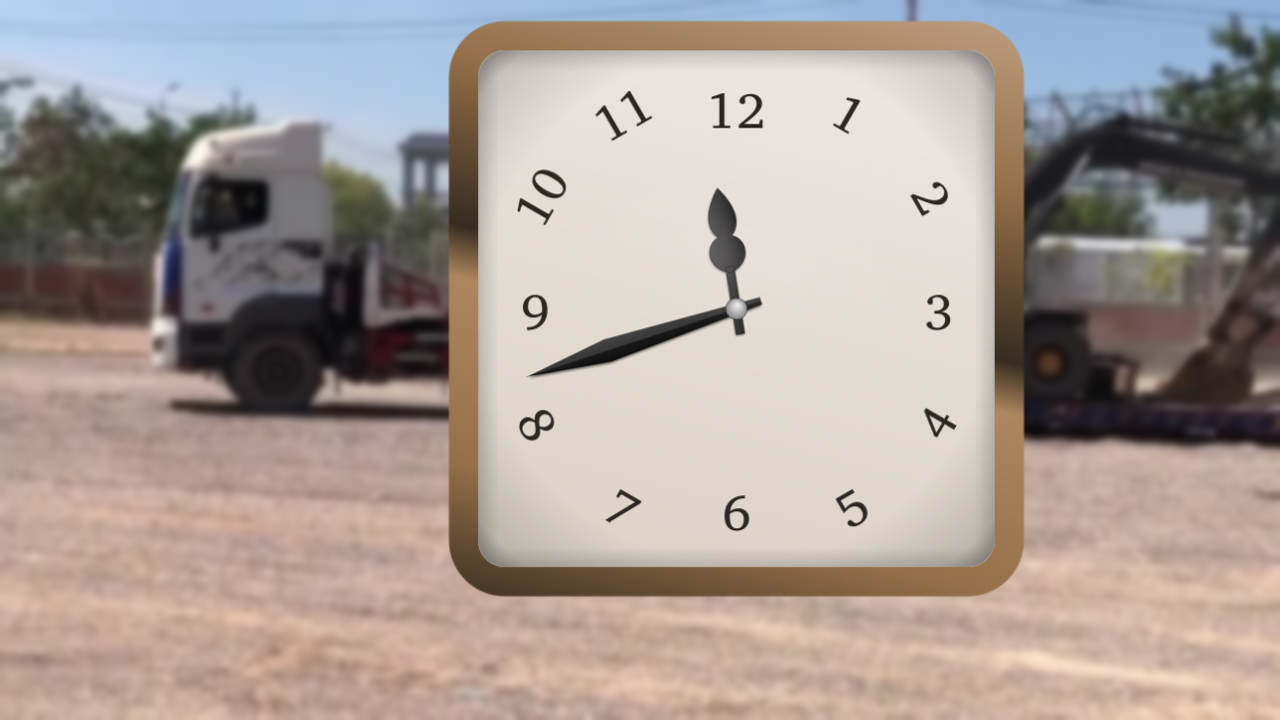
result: 11 h 42 min
